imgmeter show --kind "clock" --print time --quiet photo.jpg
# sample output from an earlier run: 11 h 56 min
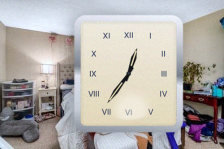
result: 12 h 36 min
